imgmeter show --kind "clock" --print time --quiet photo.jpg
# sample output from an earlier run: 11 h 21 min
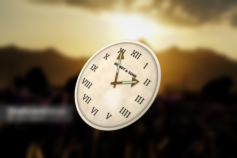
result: 1 h 55 min
